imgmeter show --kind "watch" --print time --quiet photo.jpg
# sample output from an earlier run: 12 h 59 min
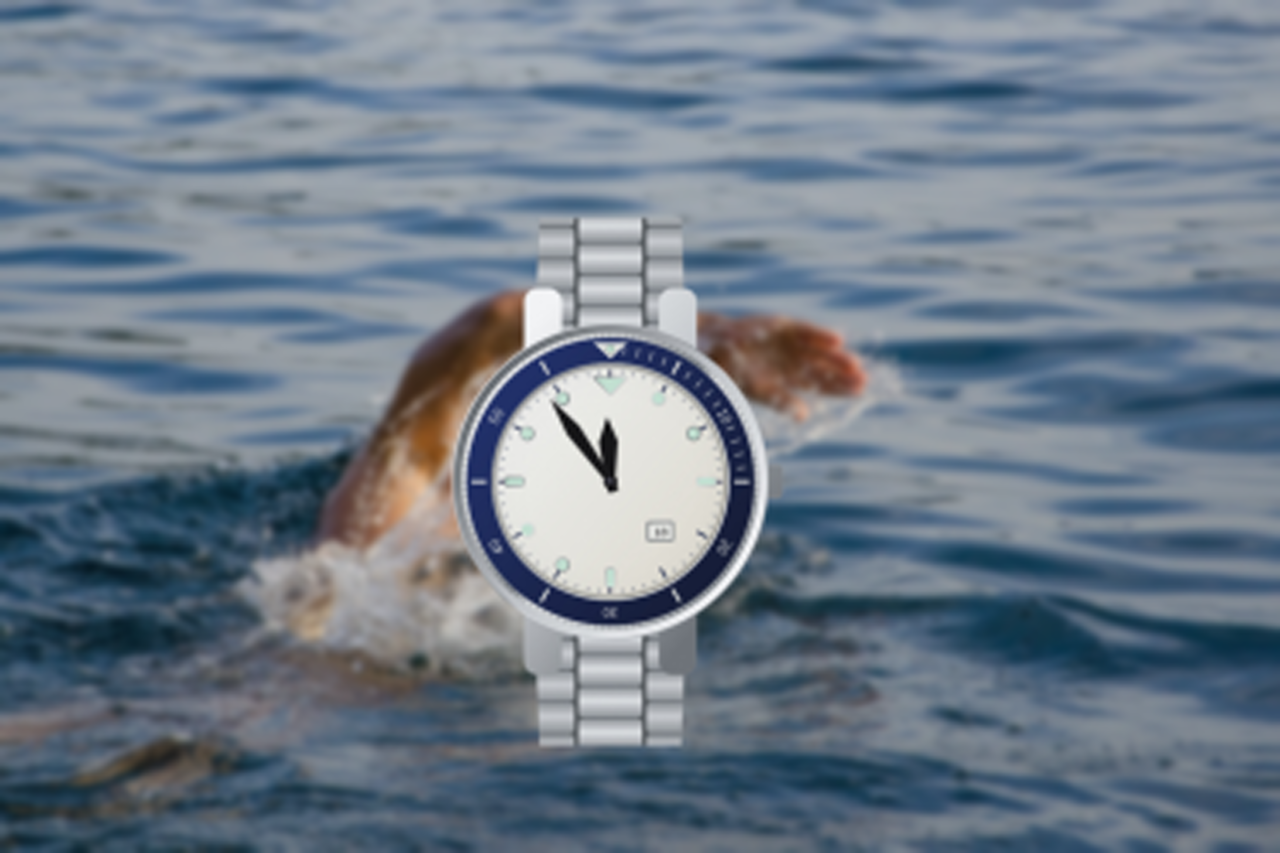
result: 11 h 54 min
